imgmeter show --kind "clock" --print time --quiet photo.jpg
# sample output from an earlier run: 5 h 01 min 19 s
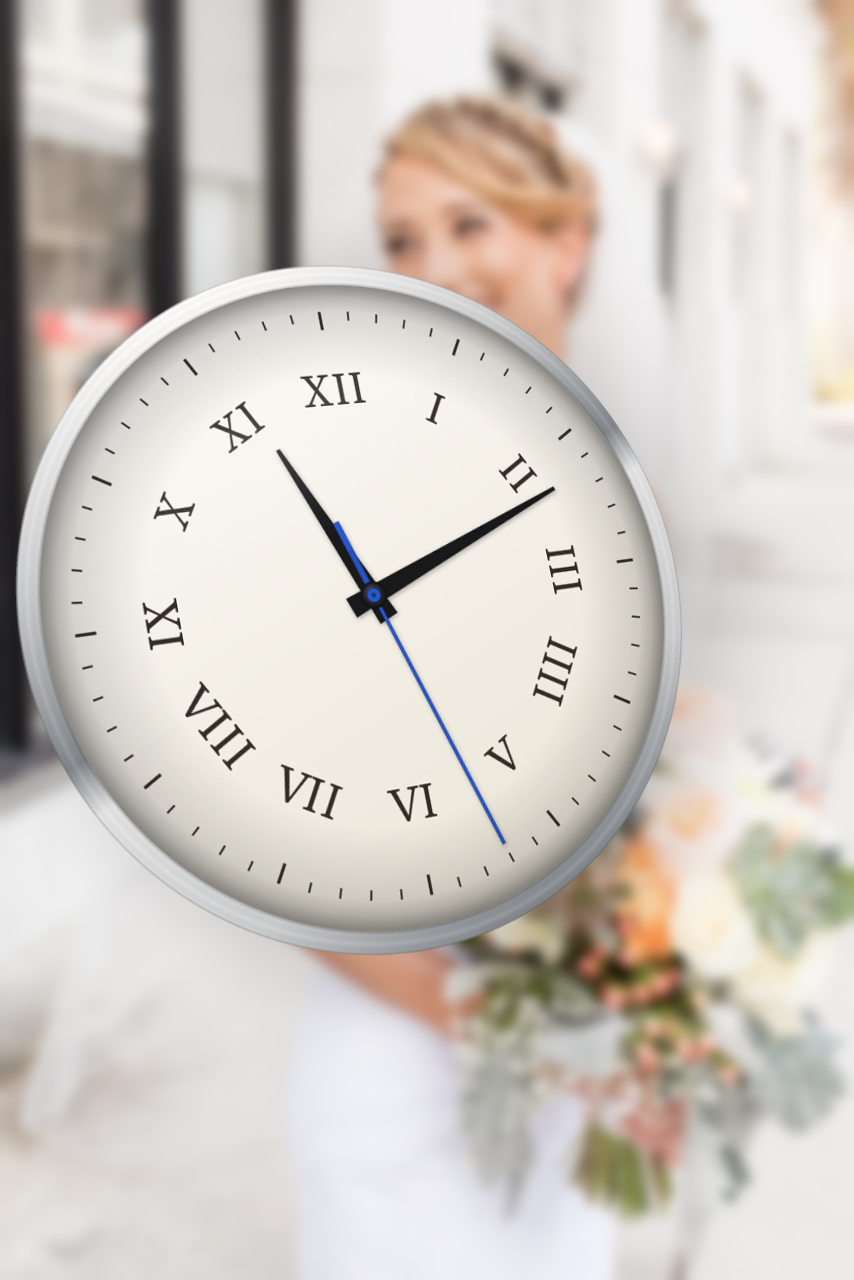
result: 11 h 11 min 27 s
